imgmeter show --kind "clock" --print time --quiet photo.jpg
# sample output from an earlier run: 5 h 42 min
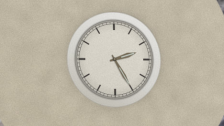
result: 2 h 25 min
